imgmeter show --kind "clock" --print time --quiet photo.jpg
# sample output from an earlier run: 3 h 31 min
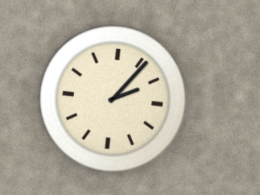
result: 2 h 06 min
